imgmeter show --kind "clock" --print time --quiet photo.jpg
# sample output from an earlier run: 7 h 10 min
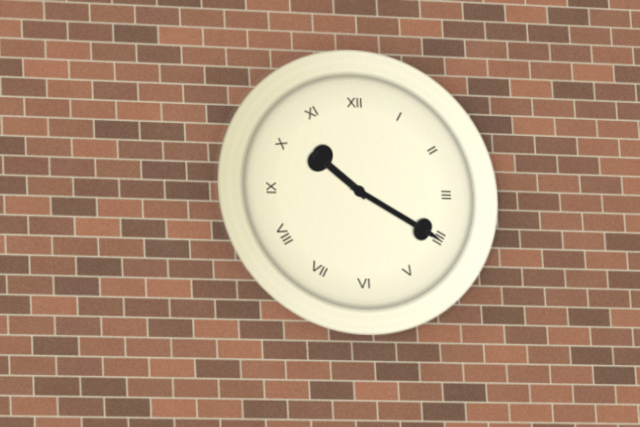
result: 10 h 20 min
